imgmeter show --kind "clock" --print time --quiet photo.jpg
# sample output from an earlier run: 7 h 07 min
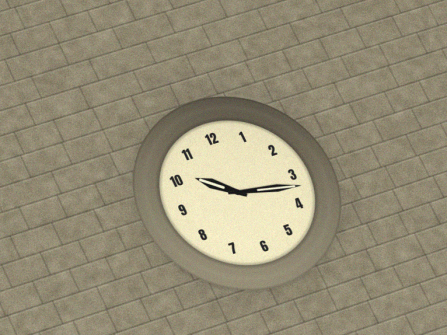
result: 10 h 17 min
